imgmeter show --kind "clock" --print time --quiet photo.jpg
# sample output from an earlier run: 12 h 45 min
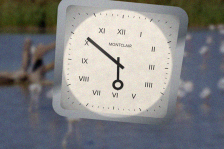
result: 5 h 51 min
